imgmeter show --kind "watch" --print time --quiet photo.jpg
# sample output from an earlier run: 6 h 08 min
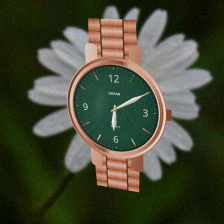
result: 6 h 10 min
